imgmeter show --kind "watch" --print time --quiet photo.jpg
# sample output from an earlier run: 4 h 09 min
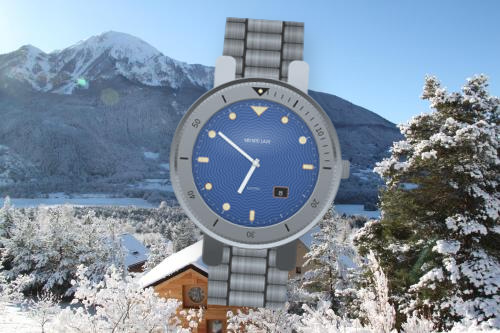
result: 6 h 51 min
